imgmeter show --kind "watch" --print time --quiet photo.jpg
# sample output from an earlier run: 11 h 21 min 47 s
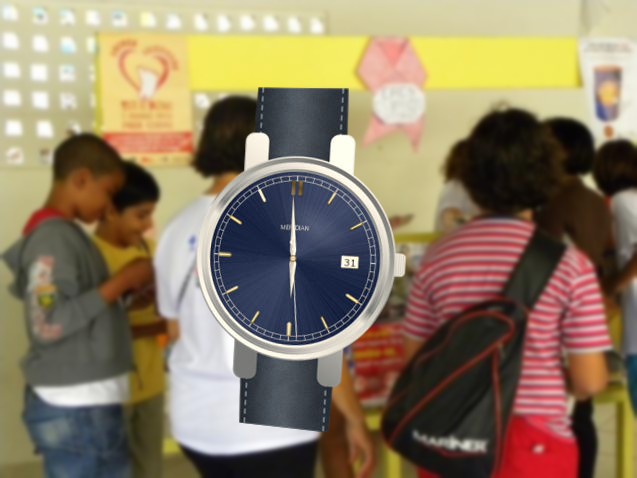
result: 5 h 59 min 29 s
